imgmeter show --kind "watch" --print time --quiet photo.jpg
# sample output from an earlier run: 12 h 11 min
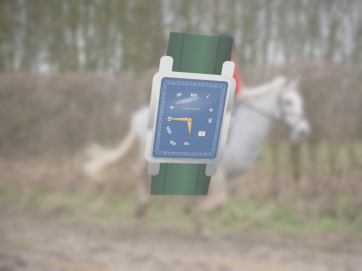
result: 5 h 45 min
